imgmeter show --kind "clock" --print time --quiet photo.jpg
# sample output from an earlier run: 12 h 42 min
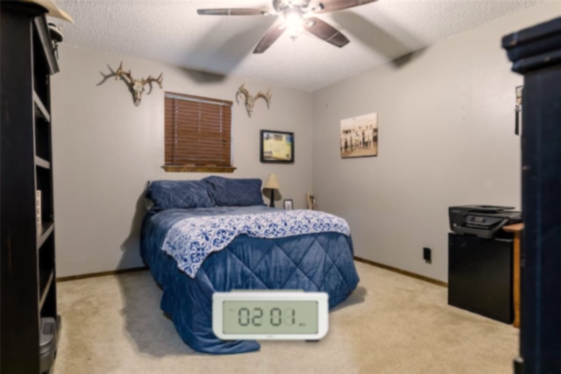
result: 2 h 01 min
